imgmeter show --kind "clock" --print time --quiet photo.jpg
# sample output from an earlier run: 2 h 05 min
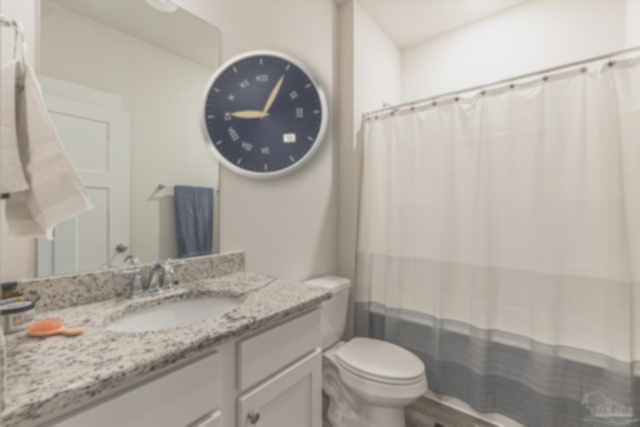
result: 9 h 05 min
